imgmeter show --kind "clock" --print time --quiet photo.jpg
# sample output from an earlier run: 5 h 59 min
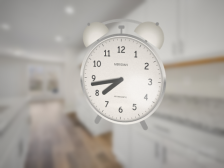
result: 7 h 43 min
